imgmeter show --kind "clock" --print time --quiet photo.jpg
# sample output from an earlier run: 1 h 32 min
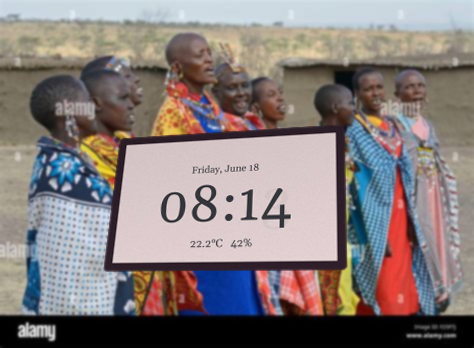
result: 8 h 14 min
